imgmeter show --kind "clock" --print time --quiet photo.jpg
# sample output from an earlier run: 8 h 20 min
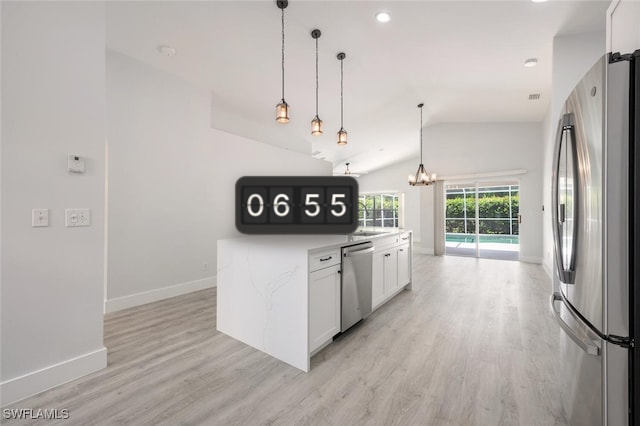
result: 6 h 55 min
